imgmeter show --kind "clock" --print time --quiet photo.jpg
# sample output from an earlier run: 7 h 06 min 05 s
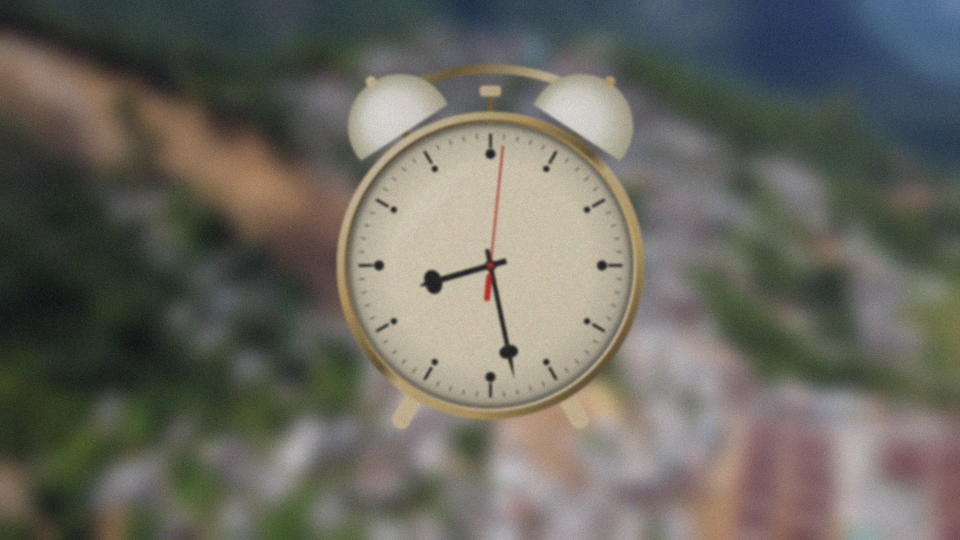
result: 8 h 28 min 01 s
